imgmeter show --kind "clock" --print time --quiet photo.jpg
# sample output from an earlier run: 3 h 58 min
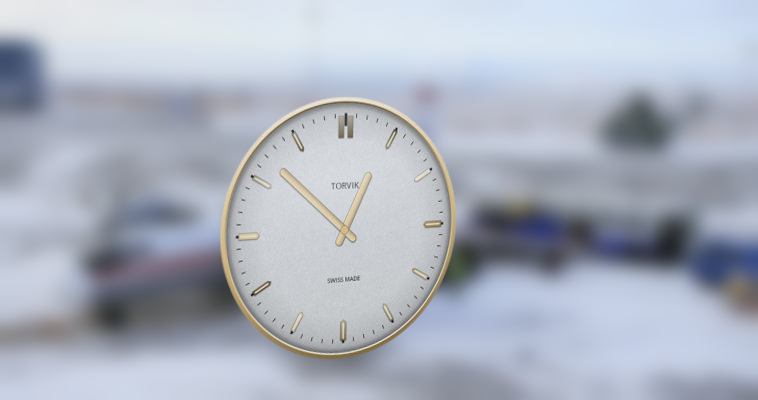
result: 12 h 52 min
